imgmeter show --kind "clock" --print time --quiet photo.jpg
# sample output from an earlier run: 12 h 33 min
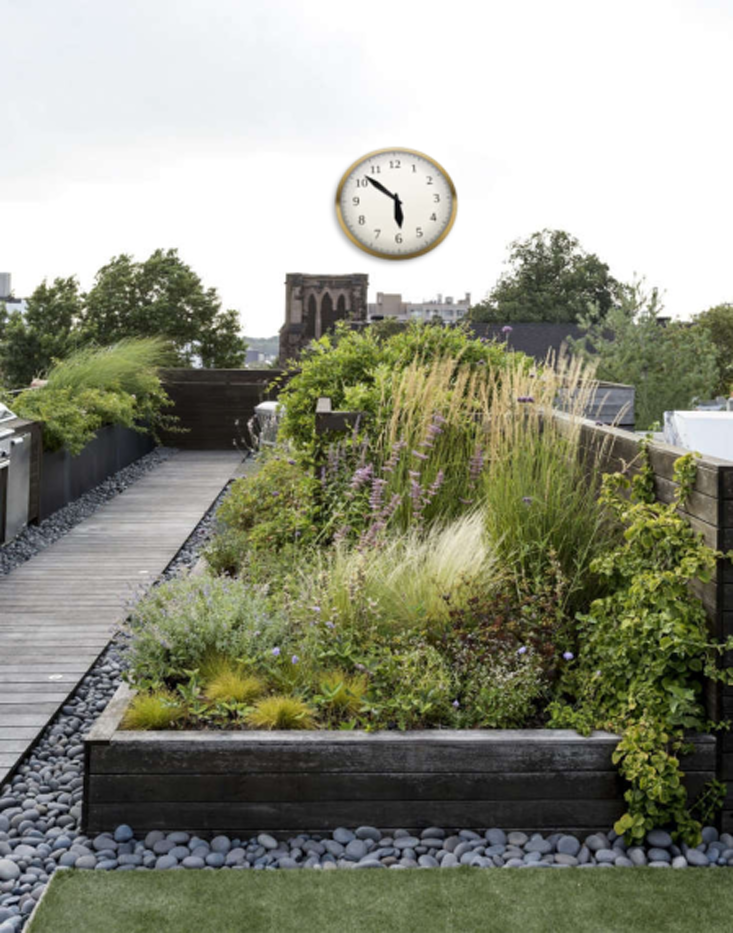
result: 5 h 52 min
